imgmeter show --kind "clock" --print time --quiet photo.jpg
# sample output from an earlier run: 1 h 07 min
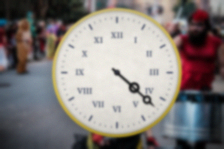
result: 4 h 22 min
